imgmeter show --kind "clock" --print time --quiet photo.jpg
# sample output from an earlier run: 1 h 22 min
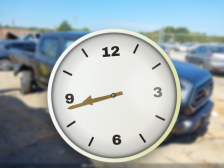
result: 8 h 43 min
